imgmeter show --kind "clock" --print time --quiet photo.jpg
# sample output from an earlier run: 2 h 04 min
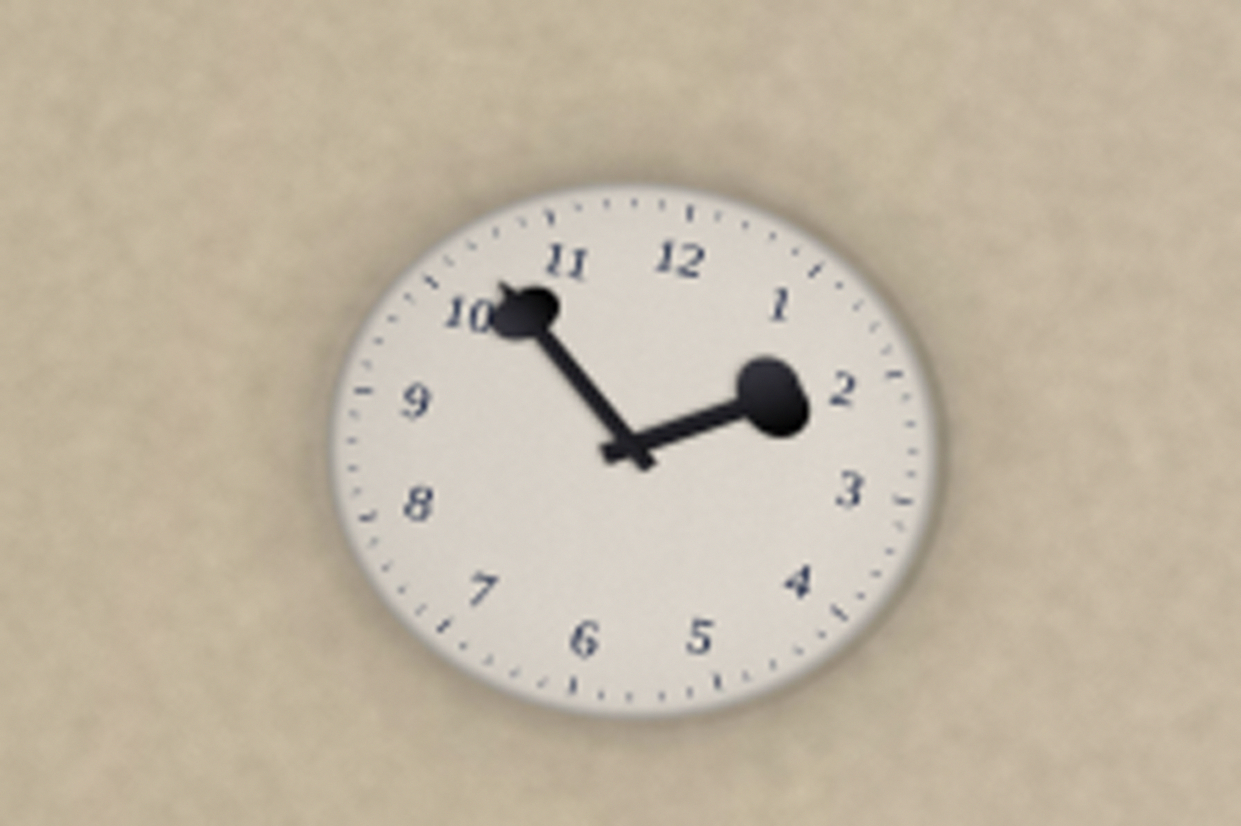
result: 1 h 52 min
